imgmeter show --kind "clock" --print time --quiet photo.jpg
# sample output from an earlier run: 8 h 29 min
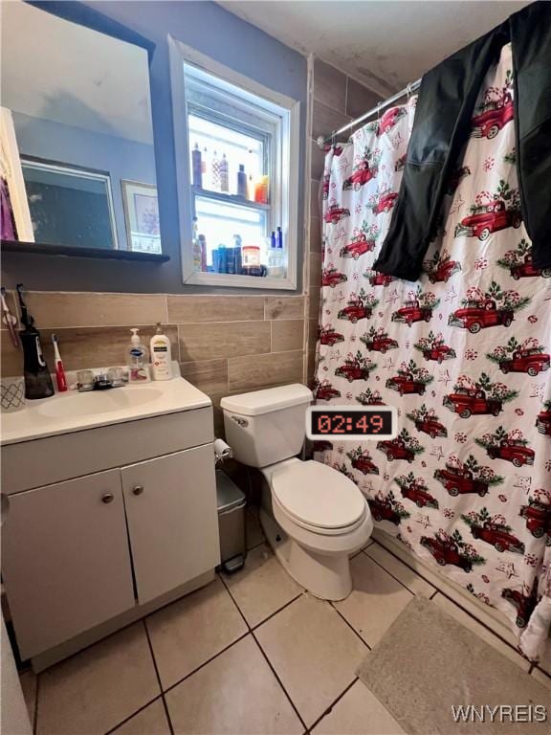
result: 2 h 49 min
